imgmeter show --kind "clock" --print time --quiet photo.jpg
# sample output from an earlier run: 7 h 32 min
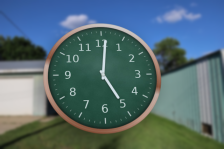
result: 5 h 01 min
